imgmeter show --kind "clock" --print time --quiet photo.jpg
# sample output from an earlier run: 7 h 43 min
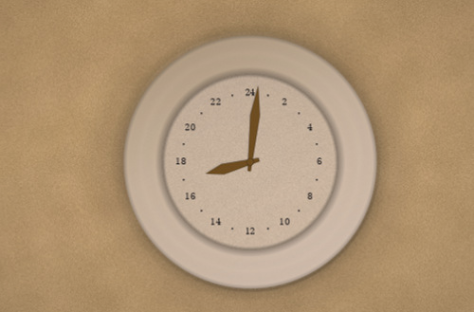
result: 17 h 01 min
